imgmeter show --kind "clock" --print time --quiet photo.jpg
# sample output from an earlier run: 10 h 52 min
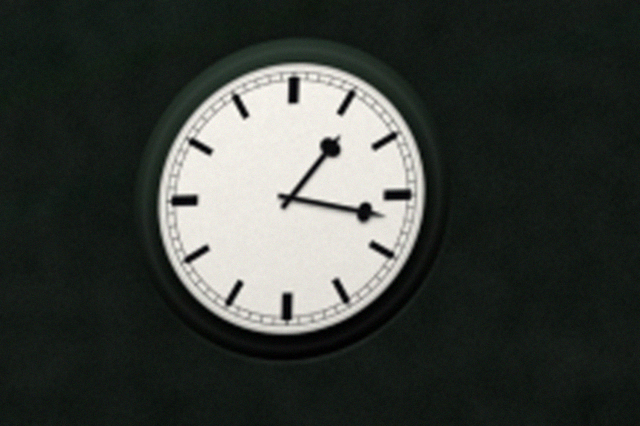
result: 1 h 17 min
